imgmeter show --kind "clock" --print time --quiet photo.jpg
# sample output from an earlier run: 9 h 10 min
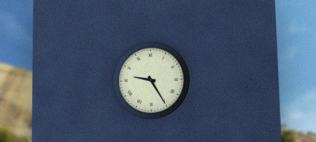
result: 9 h 25 min
